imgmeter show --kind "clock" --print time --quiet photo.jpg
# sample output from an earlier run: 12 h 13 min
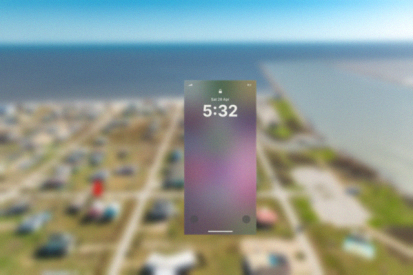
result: 5 h 32 min
